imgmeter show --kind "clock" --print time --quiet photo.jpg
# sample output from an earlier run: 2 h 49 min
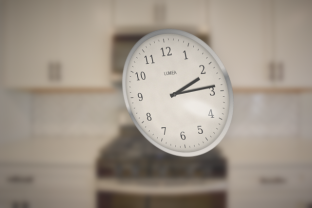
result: 2 h 14 min
